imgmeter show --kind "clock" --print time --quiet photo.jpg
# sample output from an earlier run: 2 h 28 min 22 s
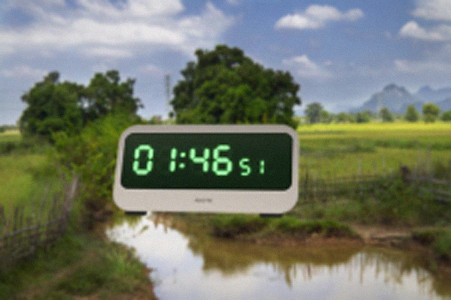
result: 1 h 46 min 51 s
